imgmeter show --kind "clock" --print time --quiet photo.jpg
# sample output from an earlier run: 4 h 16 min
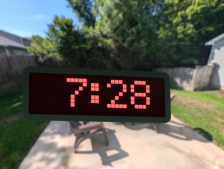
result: 7 h 28 min
